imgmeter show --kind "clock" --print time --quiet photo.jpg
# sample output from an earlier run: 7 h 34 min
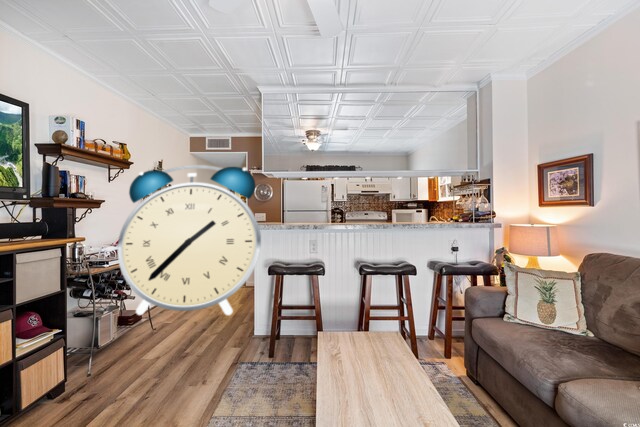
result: 1 h 37 min
